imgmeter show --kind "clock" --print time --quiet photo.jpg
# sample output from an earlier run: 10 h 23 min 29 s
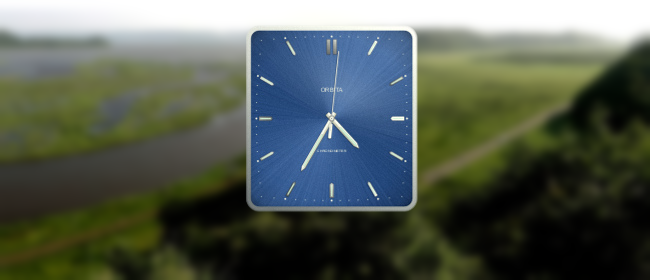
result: 4 h 35 min 01 s
